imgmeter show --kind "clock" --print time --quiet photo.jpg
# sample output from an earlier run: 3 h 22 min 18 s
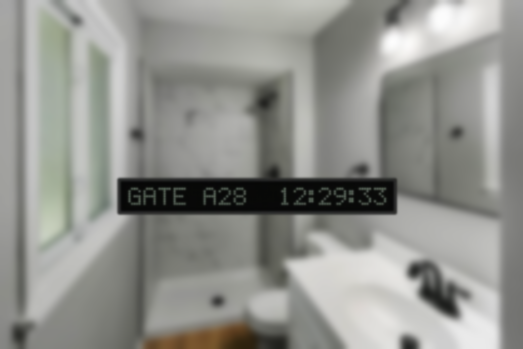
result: 12 h 29 min 33 s
